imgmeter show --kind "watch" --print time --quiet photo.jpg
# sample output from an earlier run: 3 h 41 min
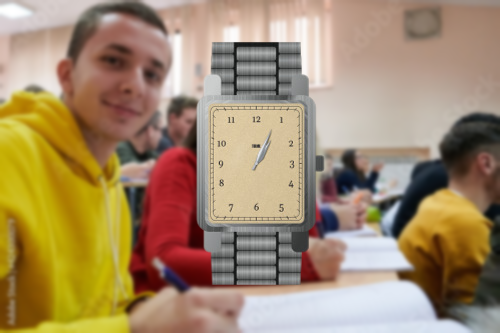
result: 1 h 04 min
